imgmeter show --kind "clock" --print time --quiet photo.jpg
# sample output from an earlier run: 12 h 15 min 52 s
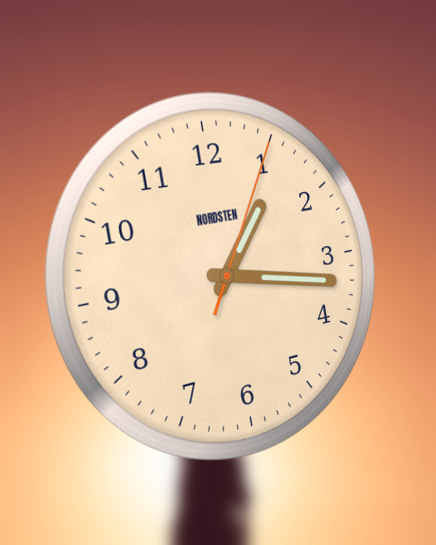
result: 1 h 17 min 05 s
